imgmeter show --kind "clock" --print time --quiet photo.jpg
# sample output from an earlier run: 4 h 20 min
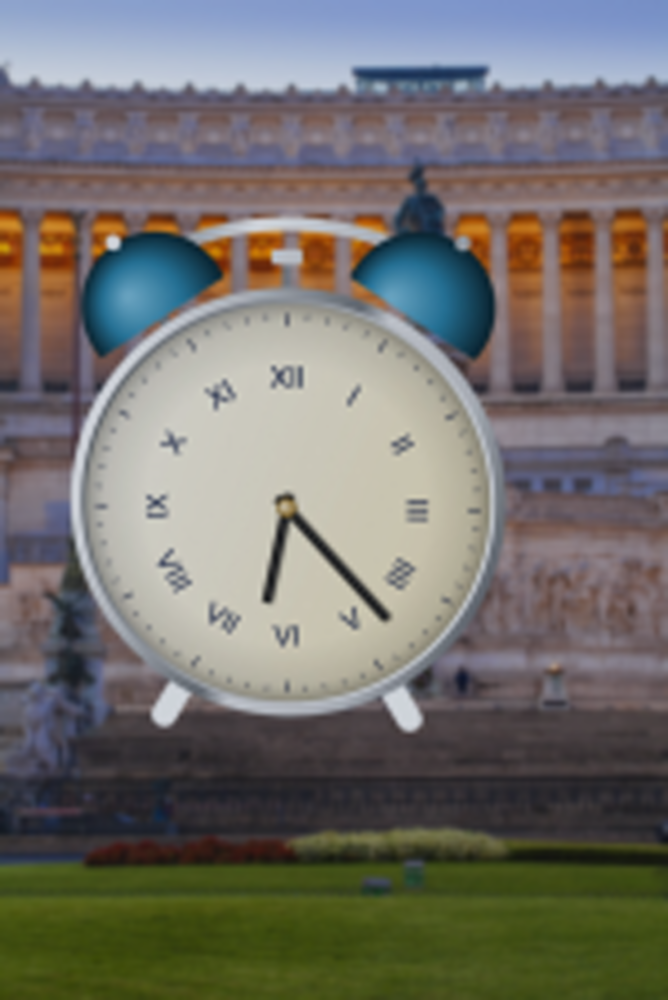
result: 6 h 23 min
